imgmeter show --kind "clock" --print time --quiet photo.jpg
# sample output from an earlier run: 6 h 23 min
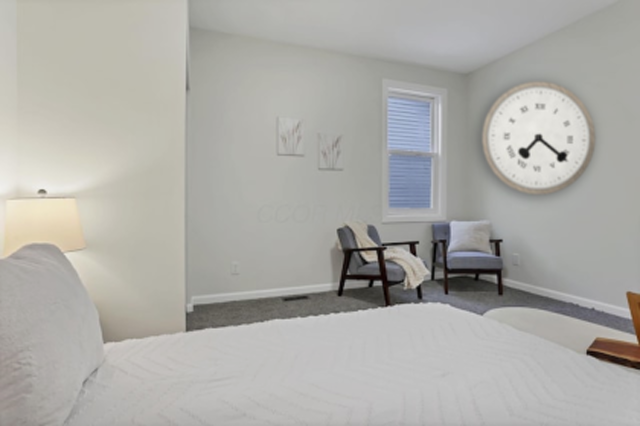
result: 7 h 21 min
